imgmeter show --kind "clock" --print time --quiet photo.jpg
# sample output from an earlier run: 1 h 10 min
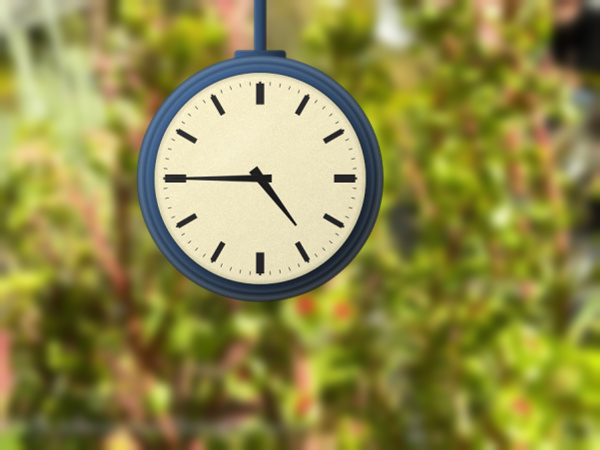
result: 4 h 45 min
